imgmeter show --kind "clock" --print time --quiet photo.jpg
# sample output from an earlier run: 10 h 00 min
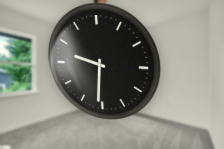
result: 9 h 31 min
